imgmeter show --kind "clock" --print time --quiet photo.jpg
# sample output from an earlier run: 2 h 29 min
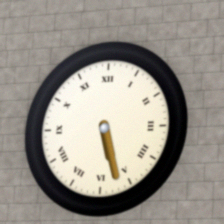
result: 5 h 27 min
